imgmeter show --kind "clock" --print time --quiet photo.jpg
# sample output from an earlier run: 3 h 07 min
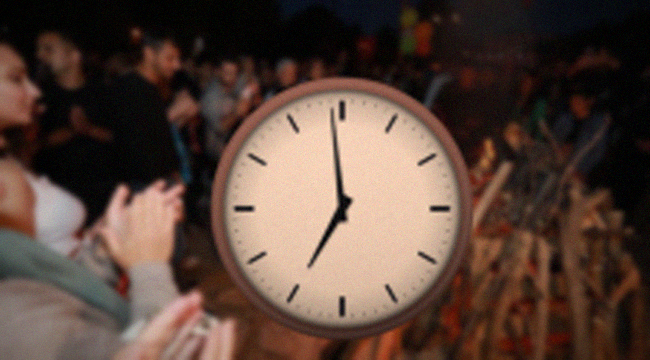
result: 6 h 59 min
